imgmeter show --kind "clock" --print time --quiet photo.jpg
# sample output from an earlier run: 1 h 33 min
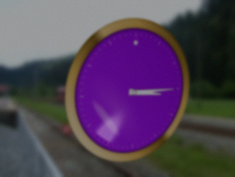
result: 3 h 15 min
